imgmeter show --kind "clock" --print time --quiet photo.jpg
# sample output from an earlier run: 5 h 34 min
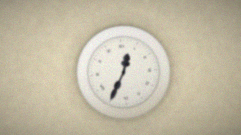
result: 12 h 35 min
